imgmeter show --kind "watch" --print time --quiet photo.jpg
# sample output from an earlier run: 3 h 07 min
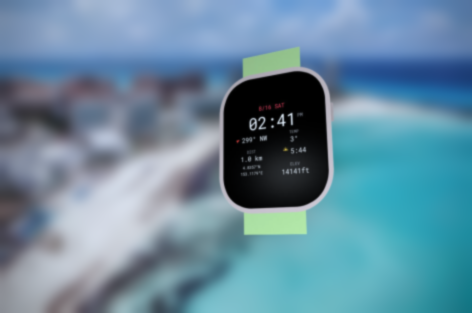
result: 2 h 41 min
